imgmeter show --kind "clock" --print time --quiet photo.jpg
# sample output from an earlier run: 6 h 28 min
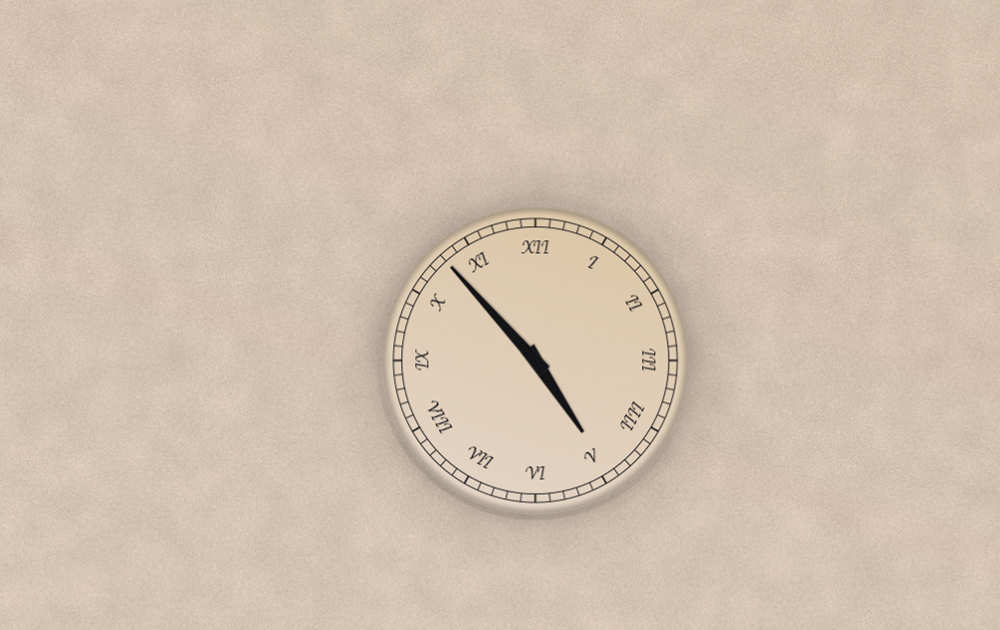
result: 4 h 53 min
